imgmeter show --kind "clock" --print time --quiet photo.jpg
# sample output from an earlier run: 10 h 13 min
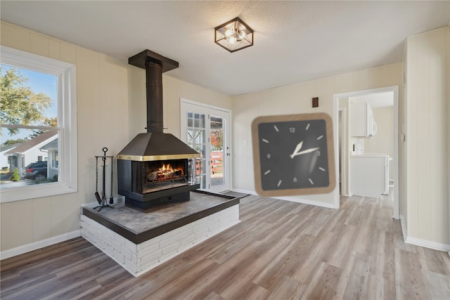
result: 1 h 13 min
